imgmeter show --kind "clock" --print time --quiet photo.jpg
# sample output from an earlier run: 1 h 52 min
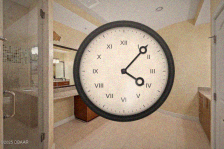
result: 4 h 07 min
